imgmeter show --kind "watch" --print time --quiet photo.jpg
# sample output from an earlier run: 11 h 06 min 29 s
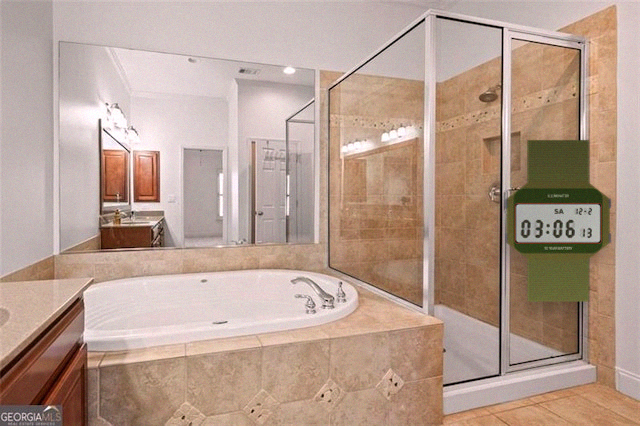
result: 3 h 06 min 13 s
